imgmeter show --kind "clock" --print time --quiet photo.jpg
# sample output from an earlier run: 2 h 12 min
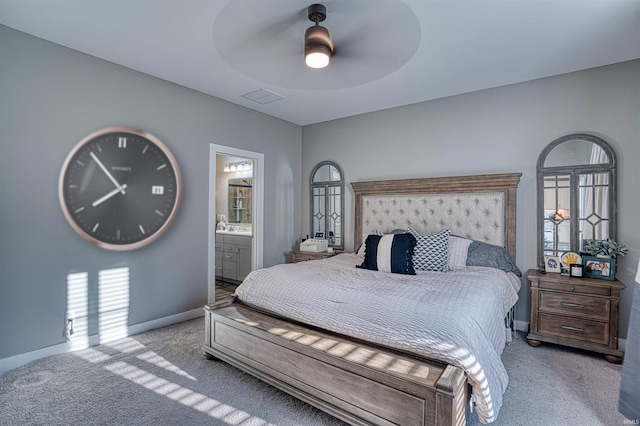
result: 7 h 53 min
